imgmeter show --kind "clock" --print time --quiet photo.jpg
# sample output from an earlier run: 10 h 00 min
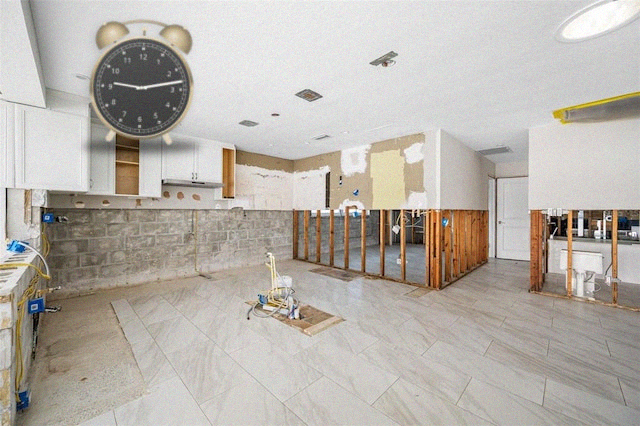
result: 9 h 13 min
